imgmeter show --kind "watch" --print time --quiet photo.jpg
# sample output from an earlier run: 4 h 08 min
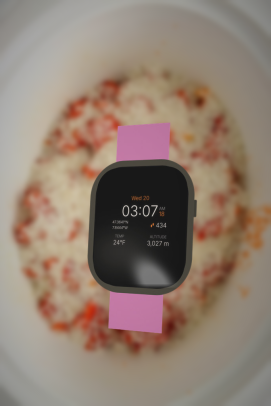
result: 3 h 07 min
